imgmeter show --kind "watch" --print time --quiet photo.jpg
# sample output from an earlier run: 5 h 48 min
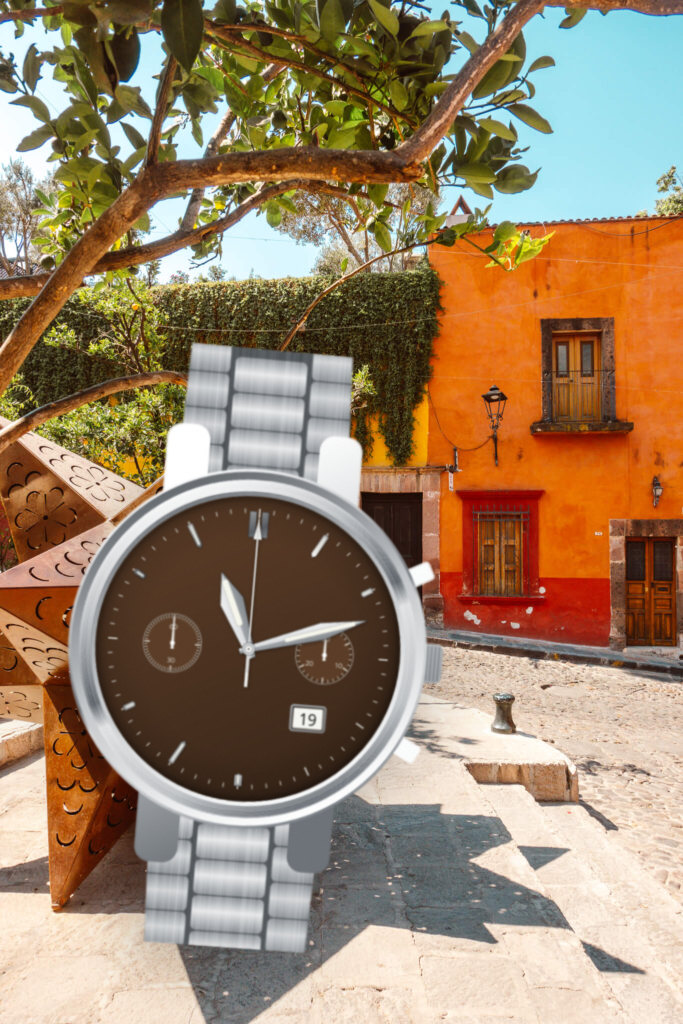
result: 11 h 12 min
